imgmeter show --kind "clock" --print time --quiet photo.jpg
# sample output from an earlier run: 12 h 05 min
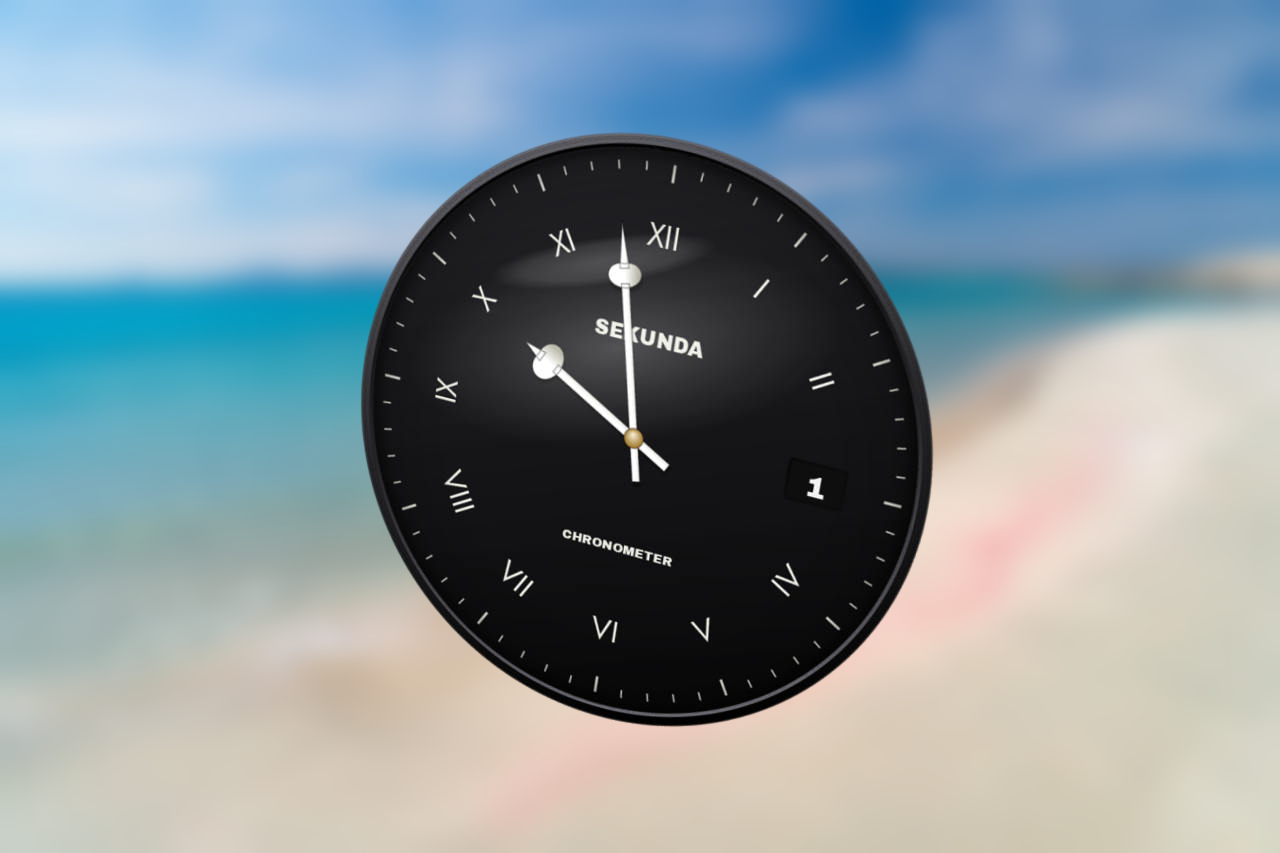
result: 9 h 58 min
